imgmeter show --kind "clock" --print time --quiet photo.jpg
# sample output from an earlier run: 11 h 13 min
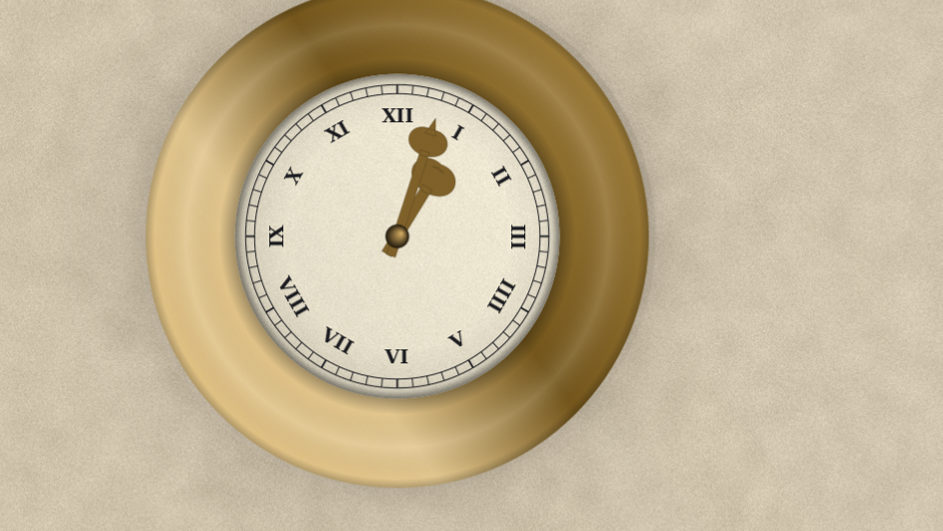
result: 1 h 03 min
